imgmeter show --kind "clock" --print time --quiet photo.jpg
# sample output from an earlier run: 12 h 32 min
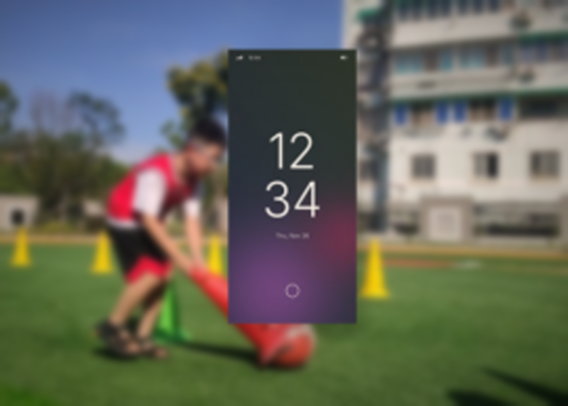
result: 12 h 34 min
